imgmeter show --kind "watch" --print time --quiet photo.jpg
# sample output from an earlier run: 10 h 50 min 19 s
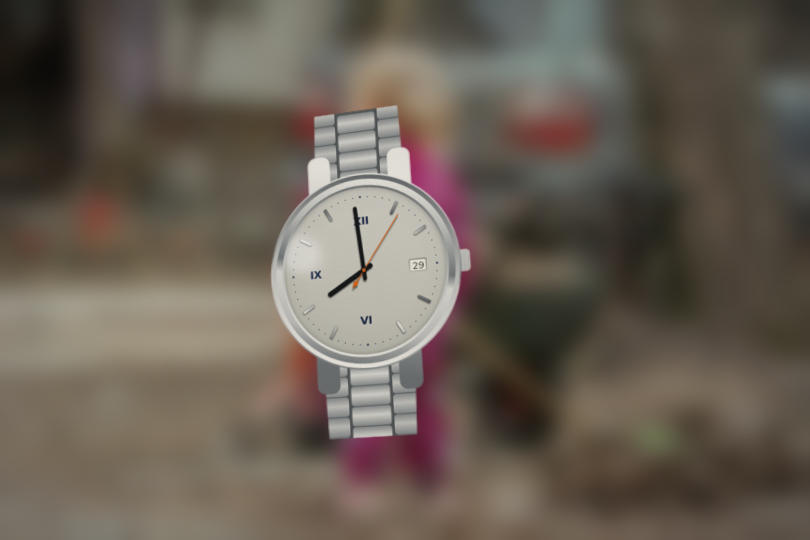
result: 7 h 59 min 06 s
